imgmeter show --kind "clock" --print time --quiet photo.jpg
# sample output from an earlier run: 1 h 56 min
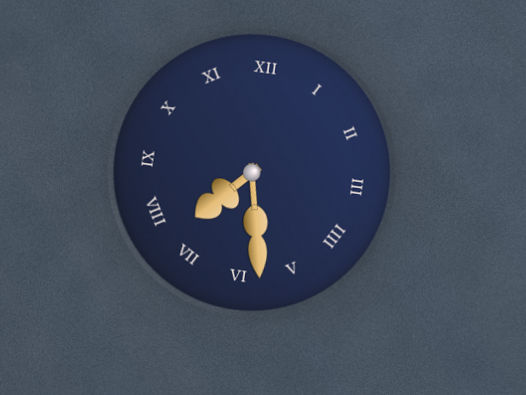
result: 7 h 28 min
